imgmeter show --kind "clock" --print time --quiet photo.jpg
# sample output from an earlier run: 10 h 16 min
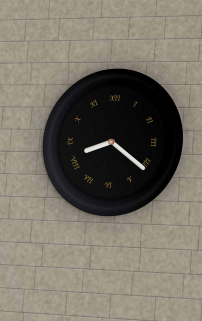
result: 8 h 21 min
